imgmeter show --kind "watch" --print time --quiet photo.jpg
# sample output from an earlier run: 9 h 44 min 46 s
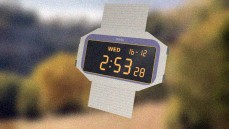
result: 2 h 53 min 28 s
